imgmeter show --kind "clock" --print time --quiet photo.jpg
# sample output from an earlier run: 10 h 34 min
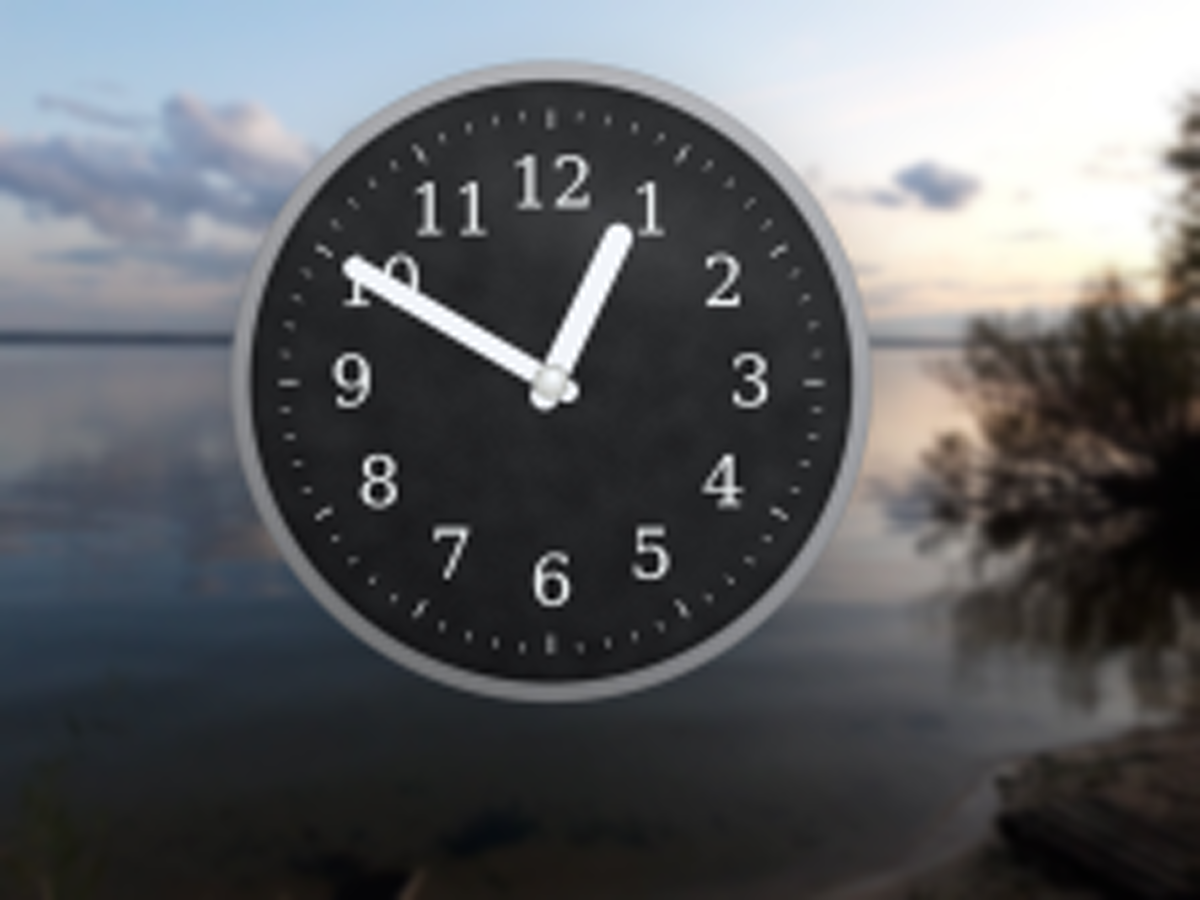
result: 12 h 50 min
